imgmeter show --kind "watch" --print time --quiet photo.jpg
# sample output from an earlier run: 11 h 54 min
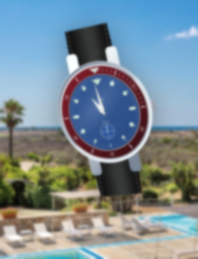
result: 10 h 59 min
